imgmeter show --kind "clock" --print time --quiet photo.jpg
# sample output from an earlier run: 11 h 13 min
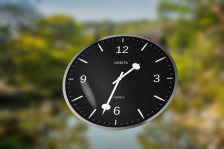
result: 1 h 33 min
